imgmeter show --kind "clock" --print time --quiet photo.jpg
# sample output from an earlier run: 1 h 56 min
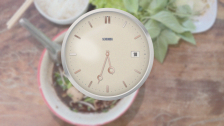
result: 5 h 33 min
